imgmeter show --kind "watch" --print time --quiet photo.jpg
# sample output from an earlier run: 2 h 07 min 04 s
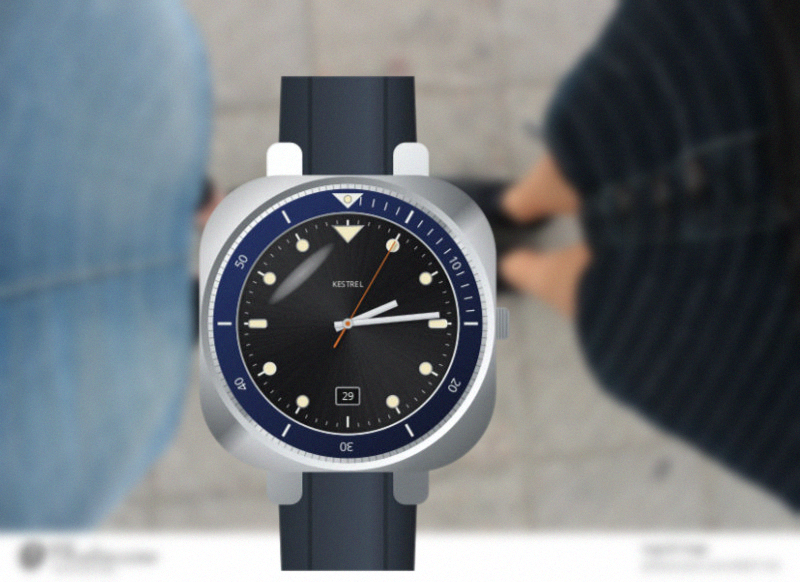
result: 2 h 14 min 05 s
